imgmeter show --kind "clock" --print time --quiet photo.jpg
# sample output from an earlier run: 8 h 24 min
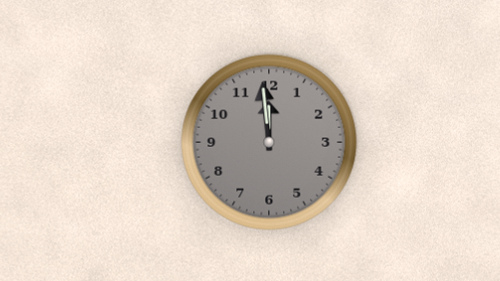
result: 11 h 59 min
